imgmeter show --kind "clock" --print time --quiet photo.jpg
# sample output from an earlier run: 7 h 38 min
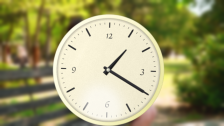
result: 1 h 20 min
